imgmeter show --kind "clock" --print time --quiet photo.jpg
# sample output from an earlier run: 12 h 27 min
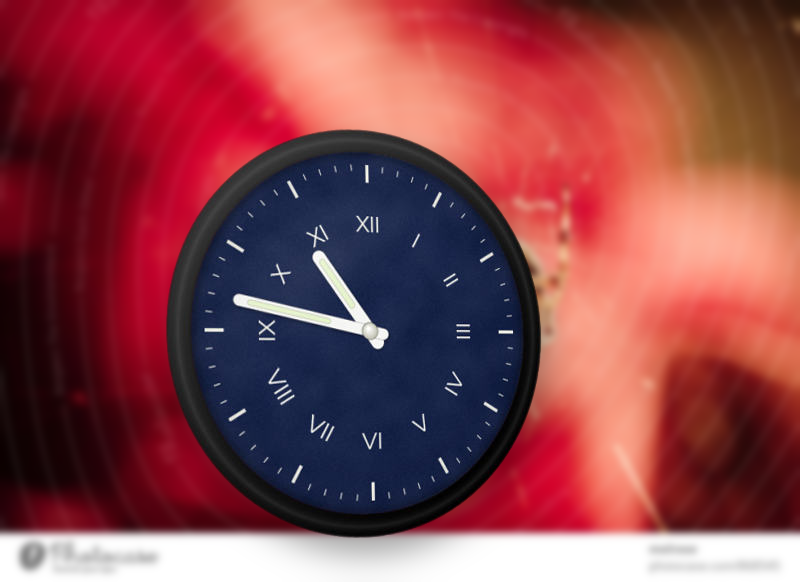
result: 10 h 47 min
